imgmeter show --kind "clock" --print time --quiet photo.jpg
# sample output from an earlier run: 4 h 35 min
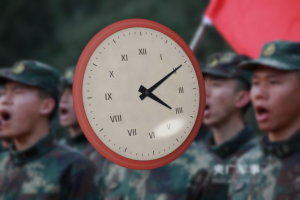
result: 4 h 10 min
